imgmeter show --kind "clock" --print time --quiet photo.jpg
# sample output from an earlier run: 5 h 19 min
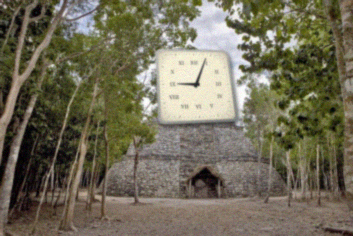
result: 9 h 04 min
